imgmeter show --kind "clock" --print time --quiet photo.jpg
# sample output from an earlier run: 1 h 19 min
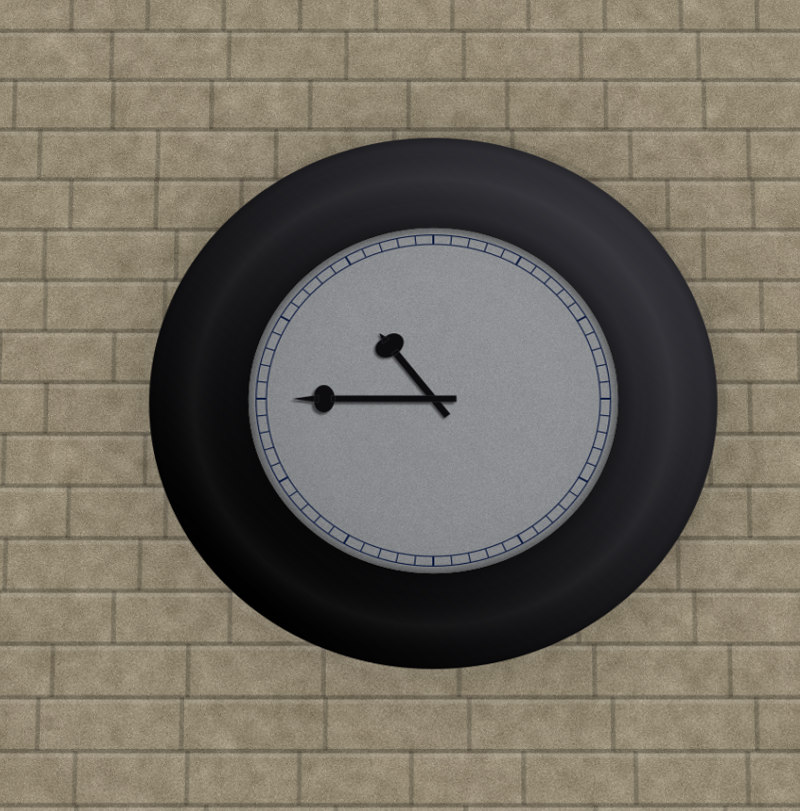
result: 10 h 45 min
